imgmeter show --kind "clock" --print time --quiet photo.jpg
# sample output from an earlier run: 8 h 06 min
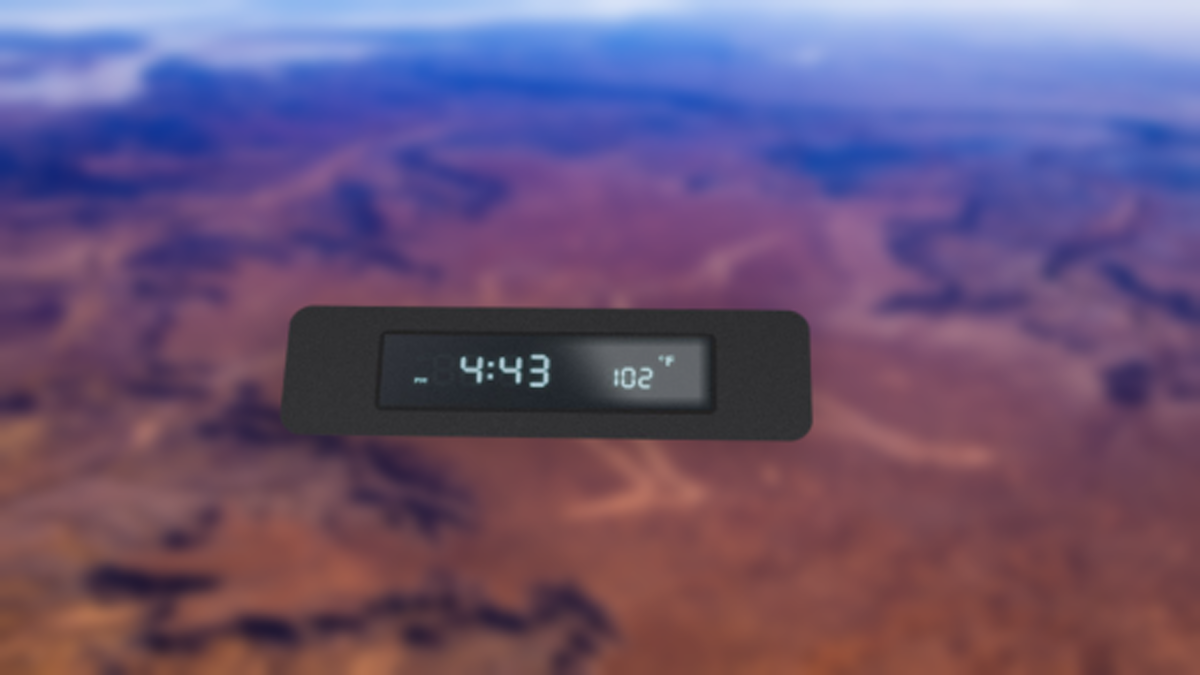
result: 4 h 43 min
